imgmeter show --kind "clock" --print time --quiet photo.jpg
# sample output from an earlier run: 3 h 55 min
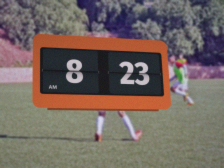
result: 8 h 23 min
